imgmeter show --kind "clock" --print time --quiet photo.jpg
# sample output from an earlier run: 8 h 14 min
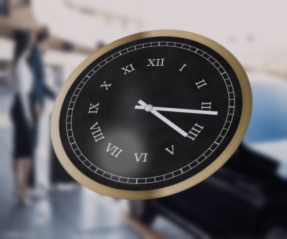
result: 4 h 16 min
